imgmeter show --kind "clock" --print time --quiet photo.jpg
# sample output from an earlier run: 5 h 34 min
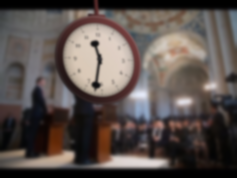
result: 11 h 32 min
